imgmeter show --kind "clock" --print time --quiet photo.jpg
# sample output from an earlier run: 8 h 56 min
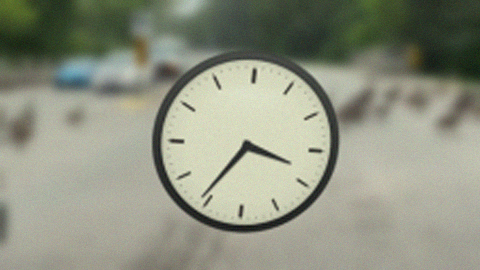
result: 3 h 36 min
